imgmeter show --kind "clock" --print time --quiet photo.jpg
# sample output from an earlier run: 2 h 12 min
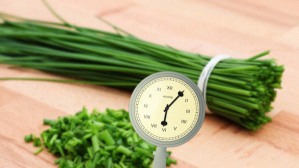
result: 6 h 06 min
